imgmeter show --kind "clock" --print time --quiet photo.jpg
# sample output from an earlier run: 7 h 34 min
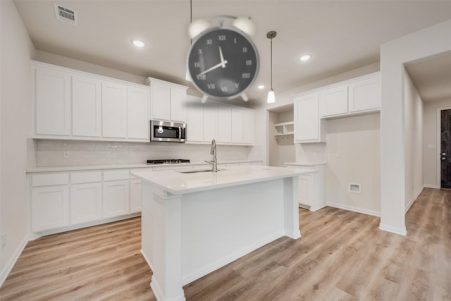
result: 11 h 41 min
